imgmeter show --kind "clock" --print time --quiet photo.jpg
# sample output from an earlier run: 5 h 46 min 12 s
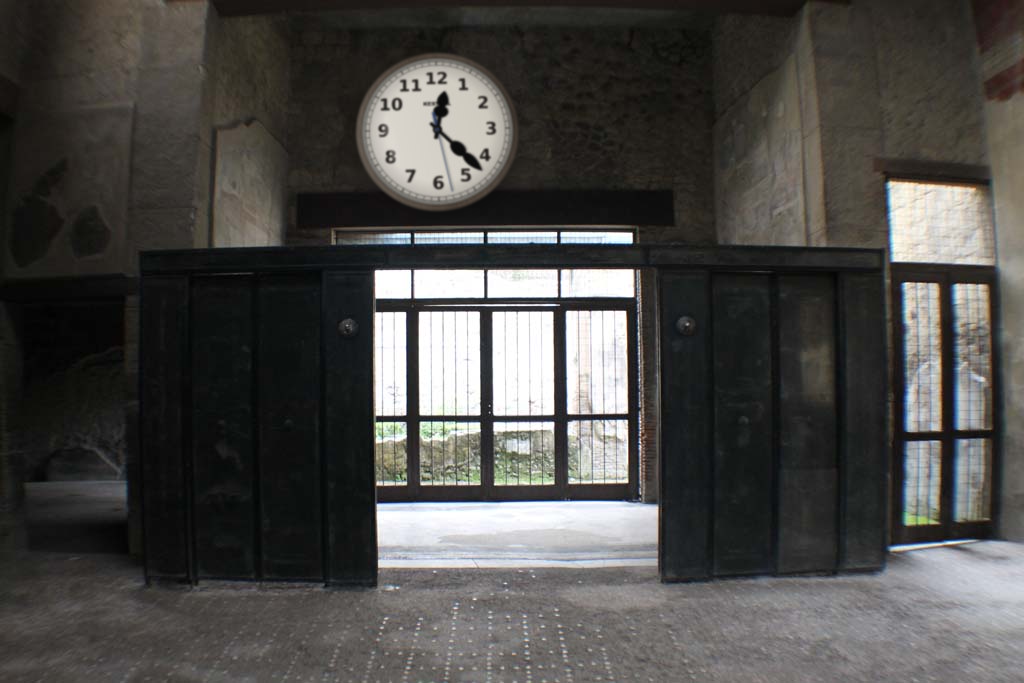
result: 12 h 22 min 28 s
